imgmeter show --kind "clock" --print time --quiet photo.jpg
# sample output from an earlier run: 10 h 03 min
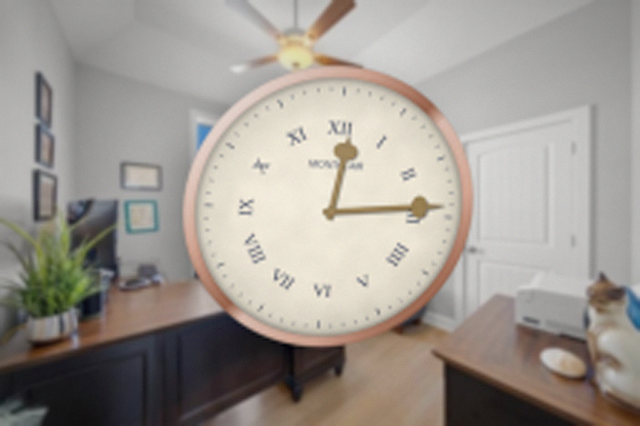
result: 12 h 14 min
